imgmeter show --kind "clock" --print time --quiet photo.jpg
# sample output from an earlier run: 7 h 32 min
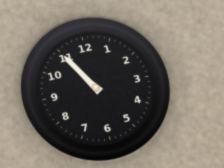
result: 10 h 55 min
